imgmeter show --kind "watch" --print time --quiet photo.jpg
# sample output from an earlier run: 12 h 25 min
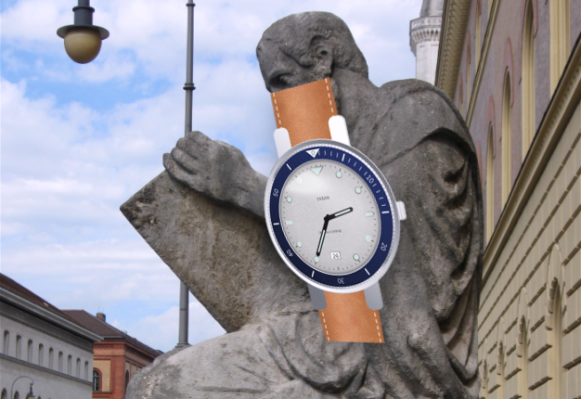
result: 2 h 35 min
